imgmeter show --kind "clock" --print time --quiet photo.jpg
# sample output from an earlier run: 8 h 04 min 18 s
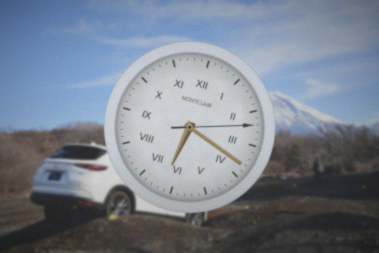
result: 6 h 18 min 12 s
